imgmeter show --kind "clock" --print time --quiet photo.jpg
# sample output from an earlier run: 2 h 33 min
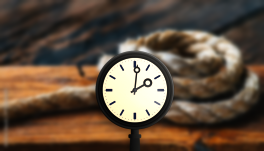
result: 2 h 01 min
